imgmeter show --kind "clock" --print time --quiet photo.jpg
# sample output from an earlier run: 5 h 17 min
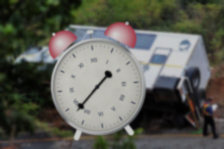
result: 1 h 38 min
